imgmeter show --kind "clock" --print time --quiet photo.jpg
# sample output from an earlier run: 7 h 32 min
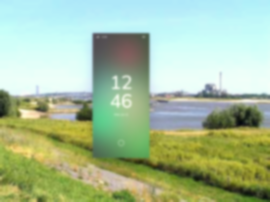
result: 12 h 46 min
